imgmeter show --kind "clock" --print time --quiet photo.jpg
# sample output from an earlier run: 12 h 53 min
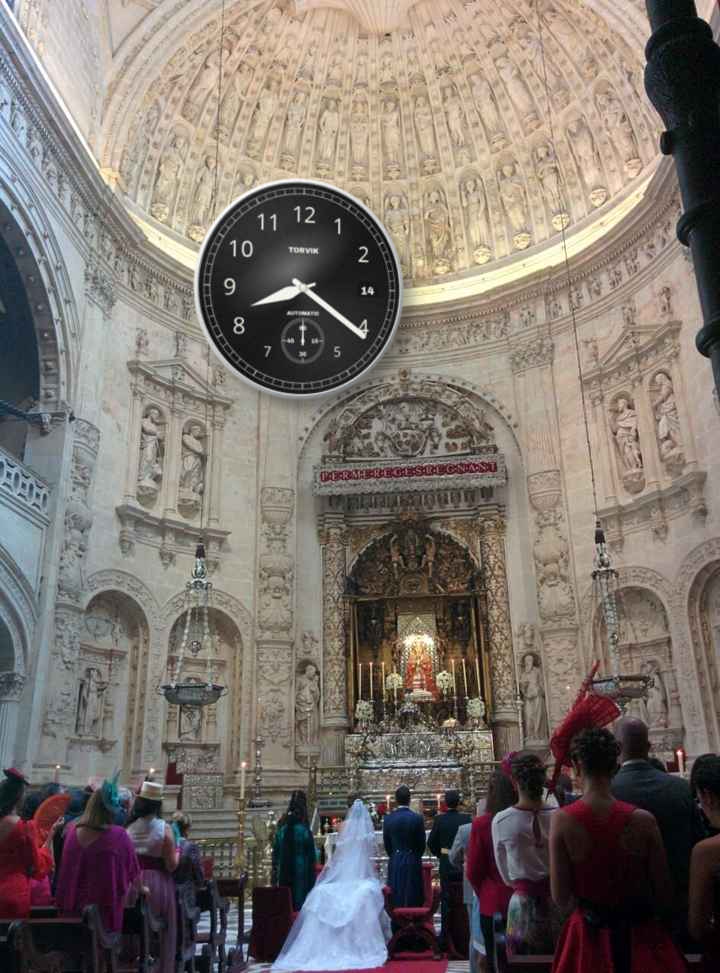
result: 8 h 21 min
